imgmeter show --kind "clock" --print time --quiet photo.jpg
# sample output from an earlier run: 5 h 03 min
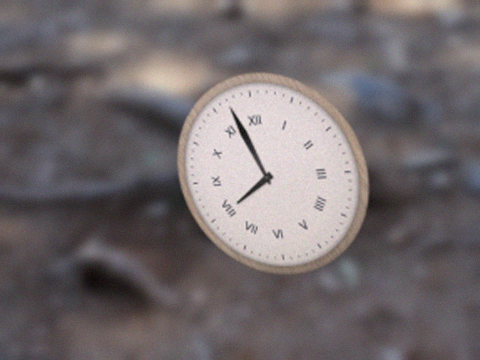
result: 7 h 57 min
